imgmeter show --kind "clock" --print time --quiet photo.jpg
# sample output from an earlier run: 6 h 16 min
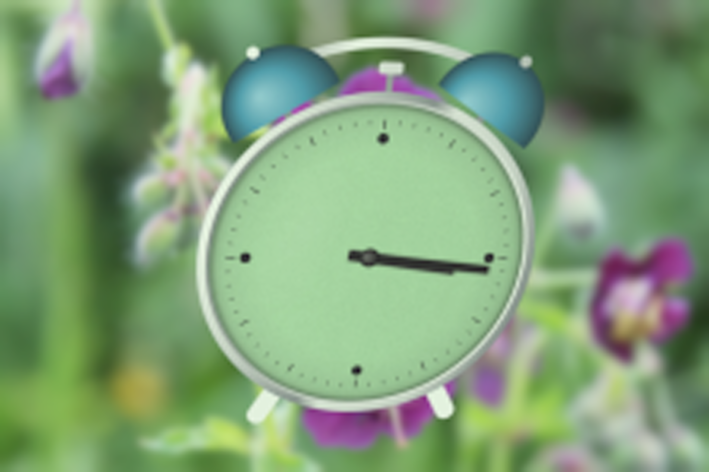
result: 3 h 16 min
